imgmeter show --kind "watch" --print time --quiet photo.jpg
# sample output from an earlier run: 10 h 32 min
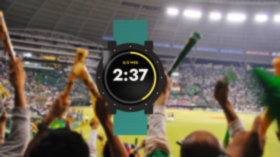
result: 2 h 37 min
